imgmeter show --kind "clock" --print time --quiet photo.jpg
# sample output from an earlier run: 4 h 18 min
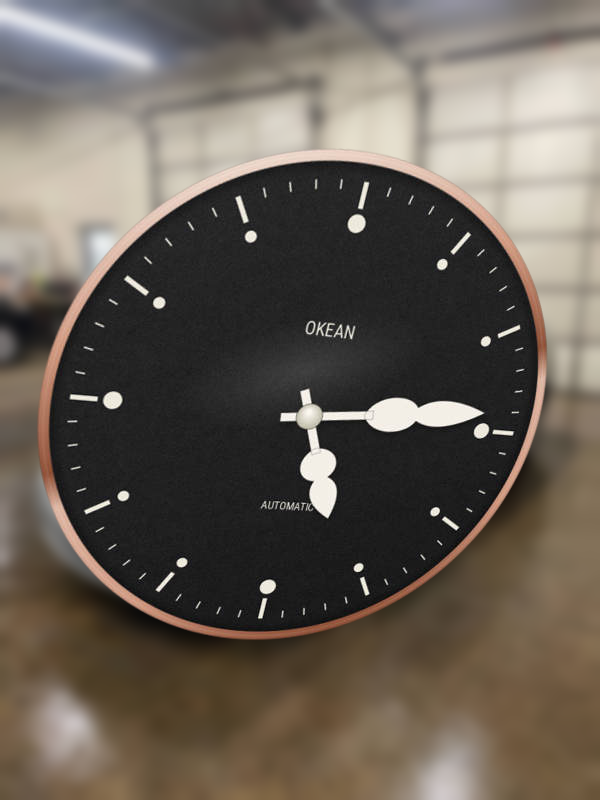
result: 5 h 14 min
